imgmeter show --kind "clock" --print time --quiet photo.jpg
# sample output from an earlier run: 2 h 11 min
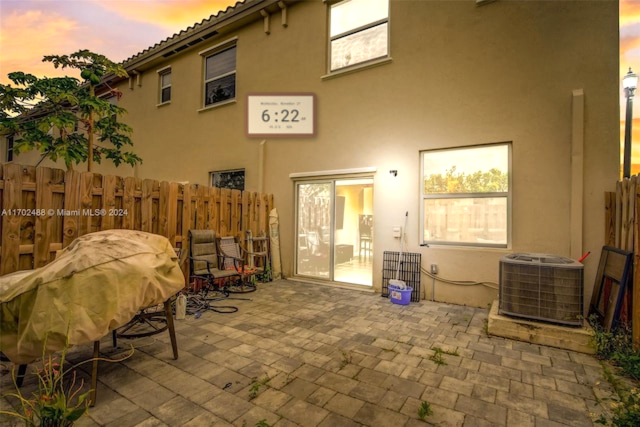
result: 6 h 22 min
